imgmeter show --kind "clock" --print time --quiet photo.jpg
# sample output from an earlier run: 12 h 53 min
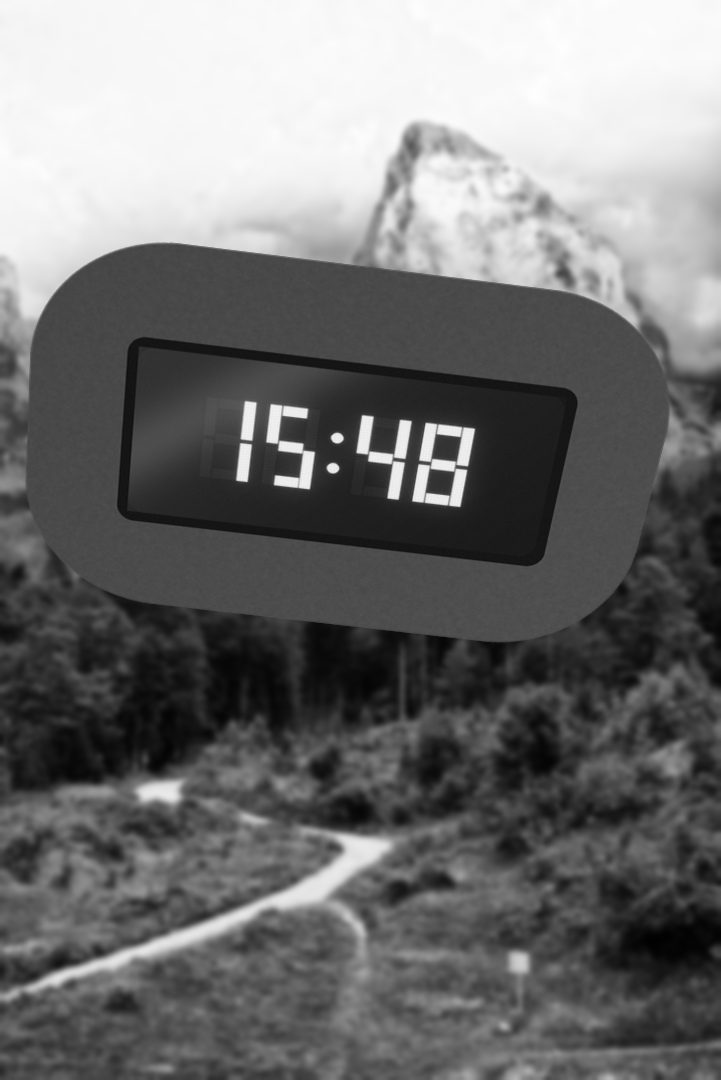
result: 15 h 48 min
